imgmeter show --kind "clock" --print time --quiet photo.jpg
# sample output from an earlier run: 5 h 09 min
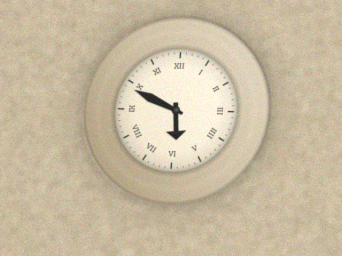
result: 5 h 49 min
